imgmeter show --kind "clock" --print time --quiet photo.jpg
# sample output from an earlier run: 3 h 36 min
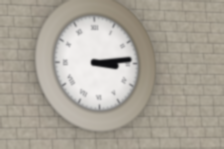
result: 3 h 14 min
